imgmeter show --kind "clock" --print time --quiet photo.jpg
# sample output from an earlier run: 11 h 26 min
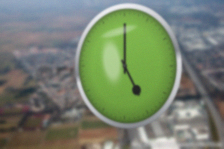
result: 5 h 00 min
